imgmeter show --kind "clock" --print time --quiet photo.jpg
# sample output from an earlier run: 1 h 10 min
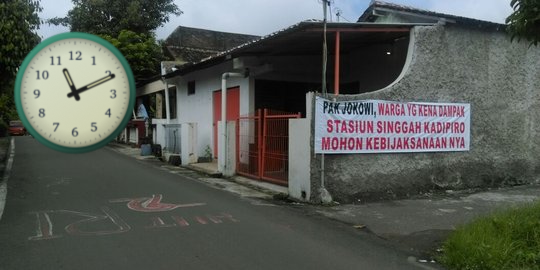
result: 11 h 11 min
